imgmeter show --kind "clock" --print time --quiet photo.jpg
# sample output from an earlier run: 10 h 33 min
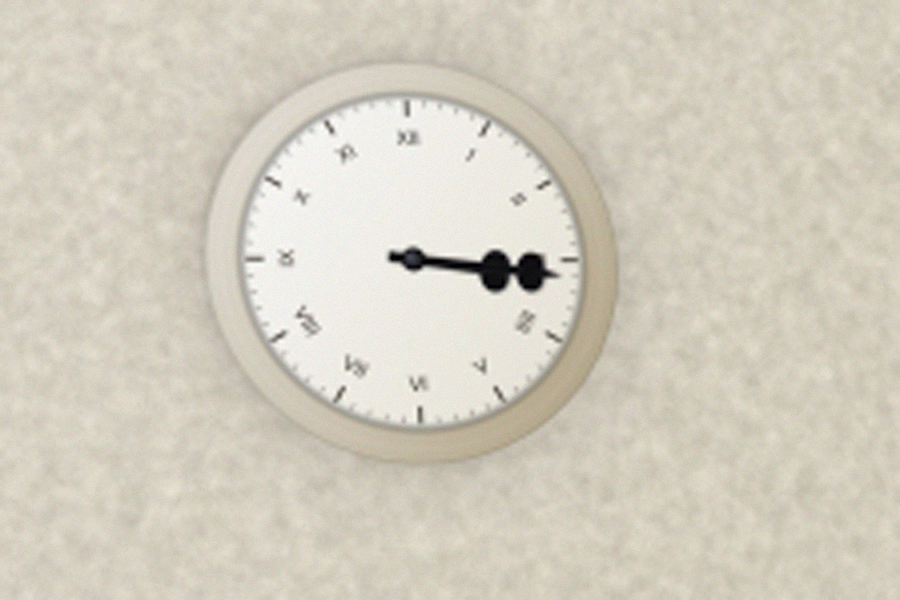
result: 3 h 16 min
